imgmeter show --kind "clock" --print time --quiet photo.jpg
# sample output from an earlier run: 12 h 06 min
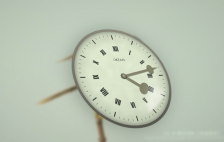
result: 4 h 13 min
